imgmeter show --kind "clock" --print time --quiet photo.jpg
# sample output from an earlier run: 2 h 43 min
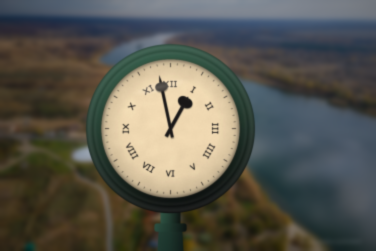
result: 12 h 58 min
